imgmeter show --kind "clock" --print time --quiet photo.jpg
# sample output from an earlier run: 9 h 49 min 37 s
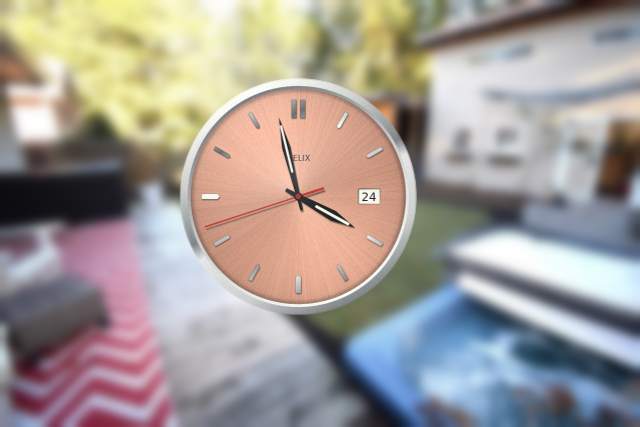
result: 3 h 57 min 42 s
